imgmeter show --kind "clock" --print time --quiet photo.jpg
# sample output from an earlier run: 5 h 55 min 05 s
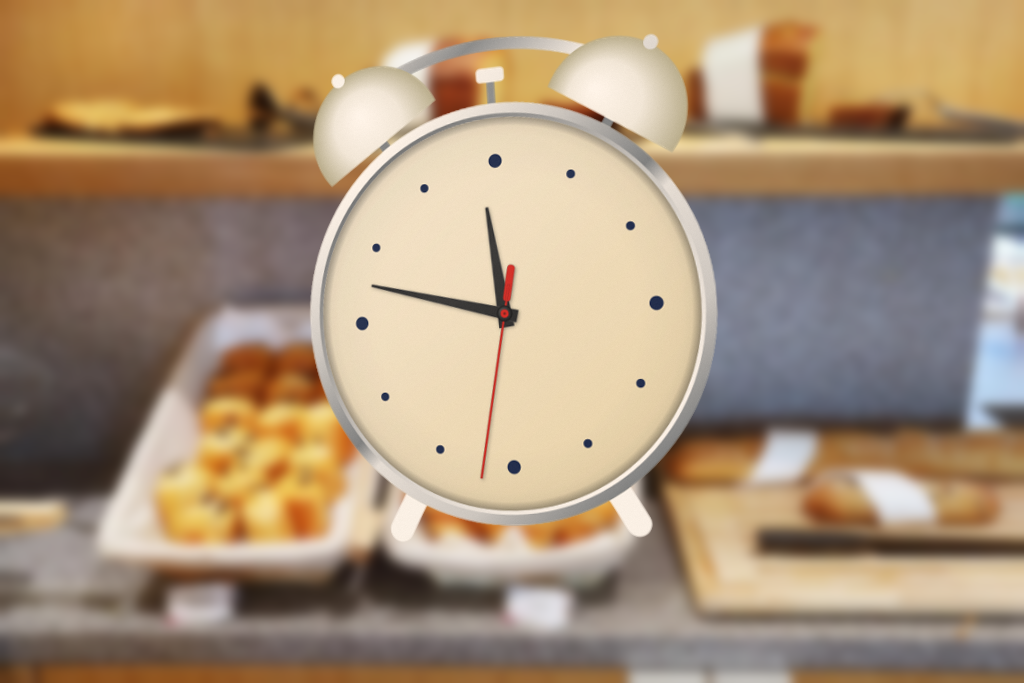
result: 11 h 47 min 32 s
